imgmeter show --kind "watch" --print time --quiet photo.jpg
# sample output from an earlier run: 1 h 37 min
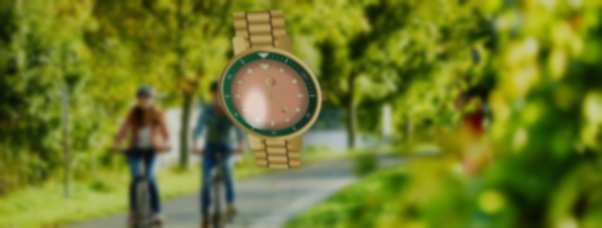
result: 12 h 23 min
